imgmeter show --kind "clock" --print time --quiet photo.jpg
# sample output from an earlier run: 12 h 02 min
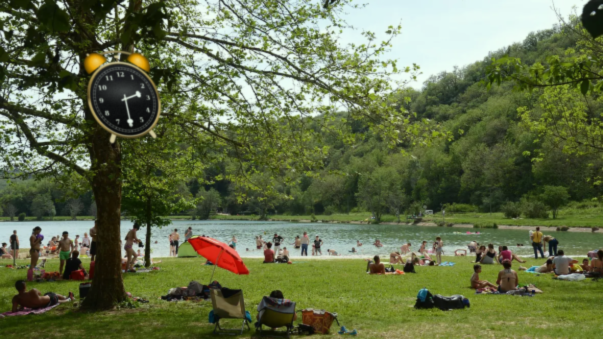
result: 2 h 30 min
